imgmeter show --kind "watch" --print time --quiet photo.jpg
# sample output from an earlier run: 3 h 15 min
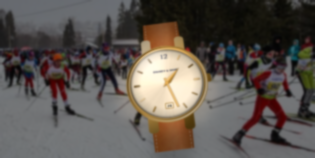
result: 1 h 27 min
